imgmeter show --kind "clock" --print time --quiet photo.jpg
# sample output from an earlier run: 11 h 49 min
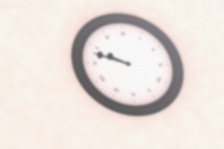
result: 9 h 48 min
